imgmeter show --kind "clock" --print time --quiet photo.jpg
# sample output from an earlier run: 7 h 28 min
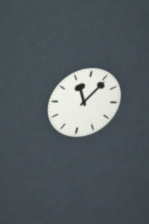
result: 11 h 06 min
